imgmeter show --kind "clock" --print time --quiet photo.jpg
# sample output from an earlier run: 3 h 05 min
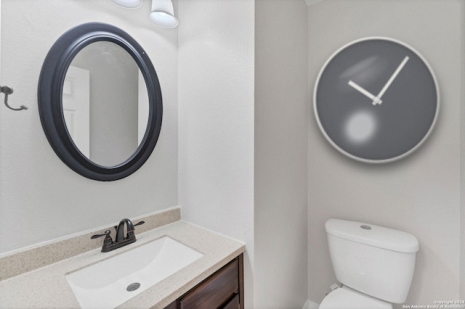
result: 10 h 06 min
